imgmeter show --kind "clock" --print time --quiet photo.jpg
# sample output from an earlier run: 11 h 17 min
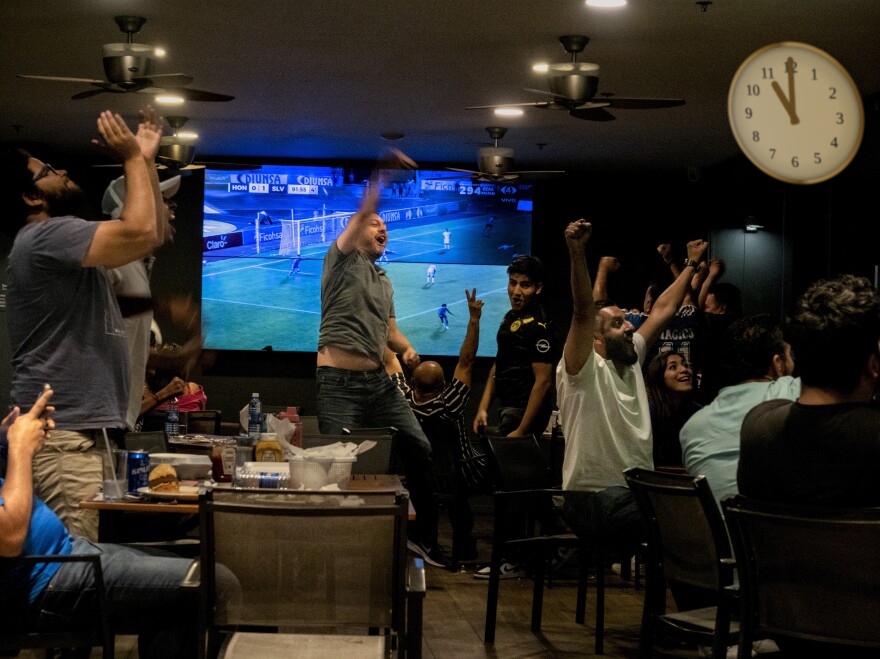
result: 11 h 00 min
